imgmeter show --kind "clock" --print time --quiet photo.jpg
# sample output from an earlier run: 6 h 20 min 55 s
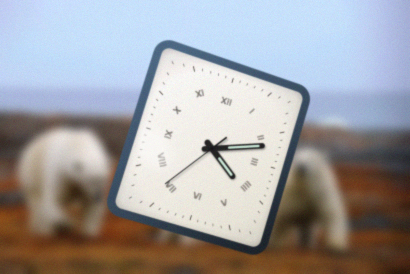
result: 4 h 11 min 36 s
